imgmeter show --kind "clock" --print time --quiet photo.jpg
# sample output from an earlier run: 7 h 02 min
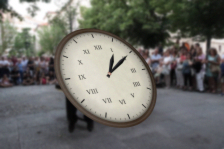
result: 1 h 10 min
